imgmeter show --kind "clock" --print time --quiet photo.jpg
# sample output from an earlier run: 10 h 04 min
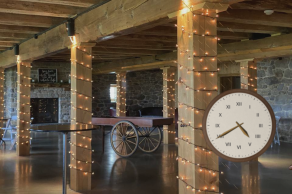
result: 4 h 40 min
